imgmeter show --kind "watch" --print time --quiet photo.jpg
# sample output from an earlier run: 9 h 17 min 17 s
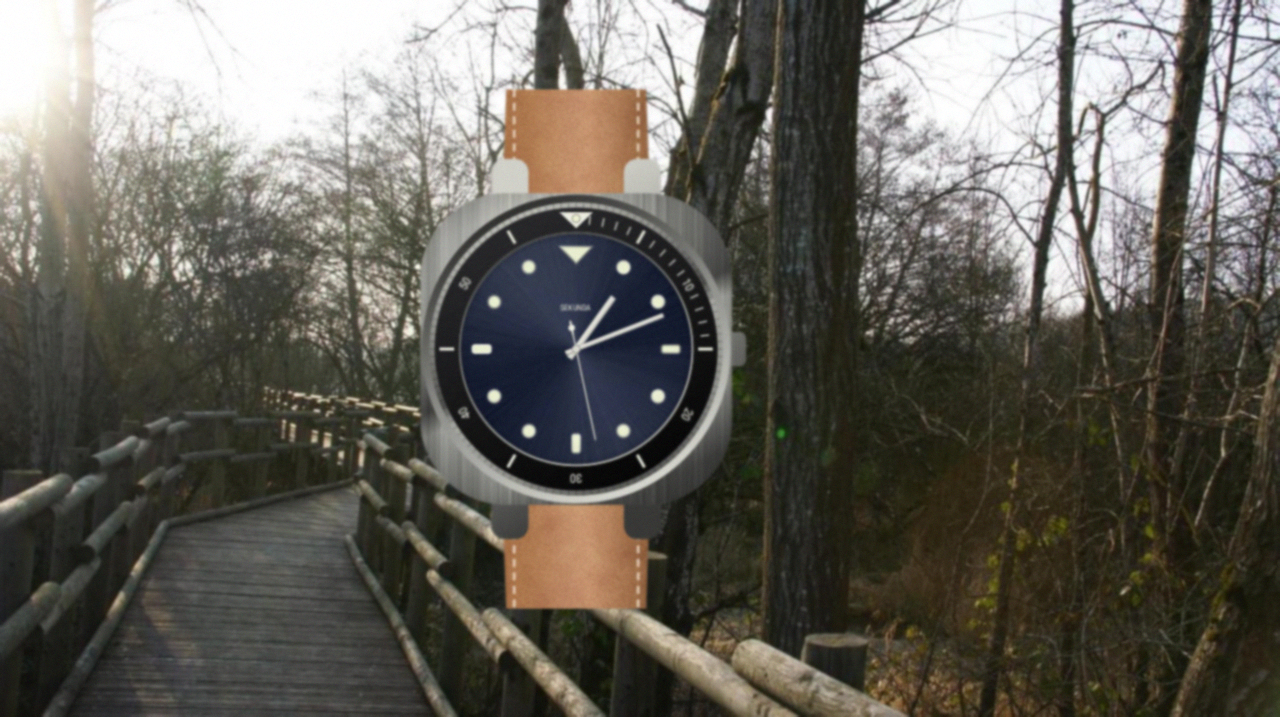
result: 1 h 11 min 28 s
